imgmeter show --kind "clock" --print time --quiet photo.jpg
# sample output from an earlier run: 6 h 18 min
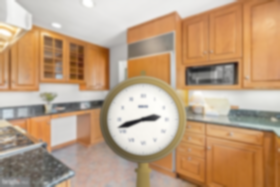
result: 2 h 42 min
